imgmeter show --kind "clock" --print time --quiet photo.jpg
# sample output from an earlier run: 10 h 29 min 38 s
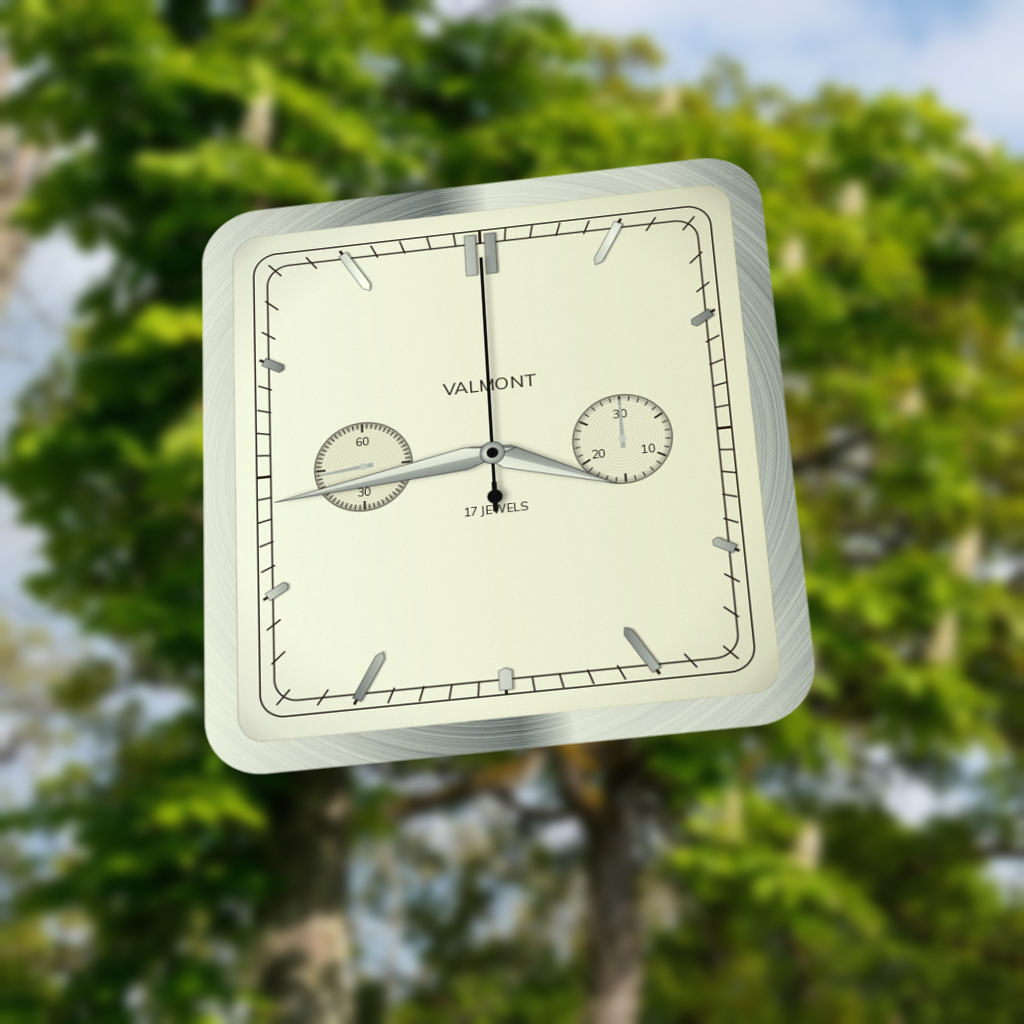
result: 3 h 43 min 44 s
